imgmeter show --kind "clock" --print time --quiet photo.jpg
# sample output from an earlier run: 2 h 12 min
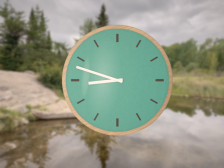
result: 8 h 48 min
